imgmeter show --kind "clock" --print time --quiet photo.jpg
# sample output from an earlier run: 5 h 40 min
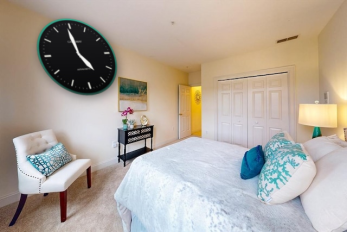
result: 4 h 59 min
